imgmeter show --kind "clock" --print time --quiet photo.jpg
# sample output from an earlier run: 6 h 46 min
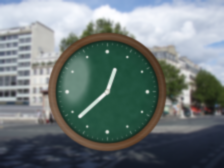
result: 12 h 38 min
